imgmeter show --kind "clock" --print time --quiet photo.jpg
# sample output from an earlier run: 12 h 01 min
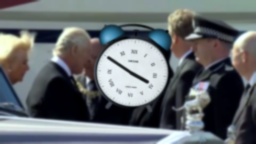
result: 3 h 50 min
